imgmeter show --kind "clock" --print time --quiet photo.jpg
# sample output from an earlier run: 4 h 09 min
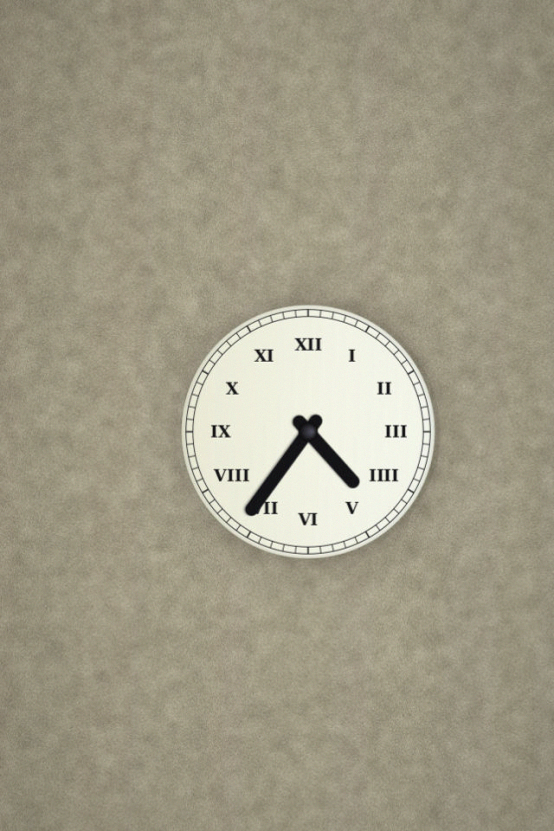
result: 4 h 36 min
